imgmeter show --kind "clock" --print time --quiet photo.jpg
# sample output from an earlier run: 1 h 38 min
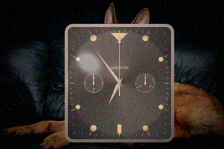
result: 6 h 54 min
